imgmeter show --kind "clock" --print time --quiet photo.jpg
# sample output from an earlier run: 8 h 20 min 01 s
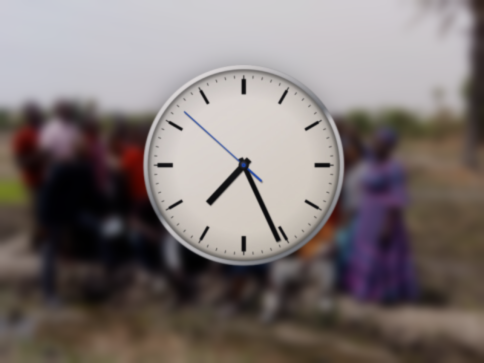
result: 7 h 25 min 52 s
